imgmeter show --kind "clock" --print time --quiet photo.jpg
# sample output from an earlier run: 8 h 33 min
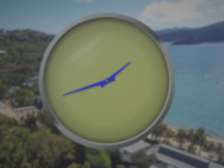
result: 1 h 42 min
